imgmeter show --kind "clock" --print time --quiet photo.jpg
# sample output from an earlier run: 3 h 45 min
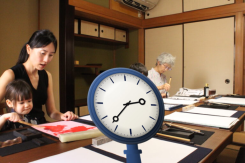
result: 2 h 37 min
